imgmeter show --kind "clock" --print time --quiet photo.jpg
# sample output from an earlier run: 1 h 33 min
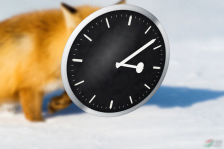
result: 3 h 08 min
